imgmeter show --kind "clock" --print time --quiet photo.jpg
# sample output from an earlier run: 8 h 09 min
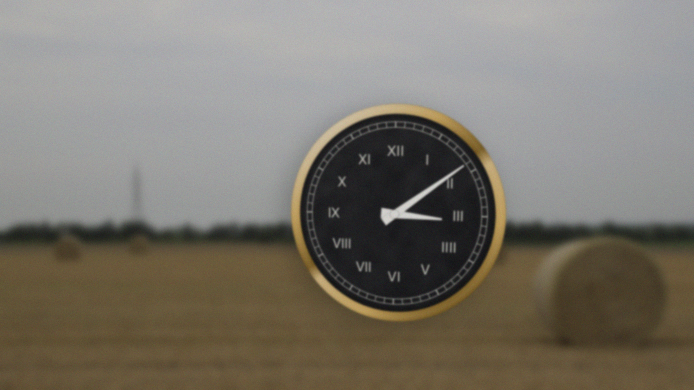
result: 3 h 09 min
